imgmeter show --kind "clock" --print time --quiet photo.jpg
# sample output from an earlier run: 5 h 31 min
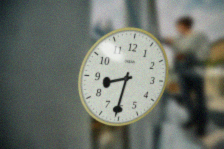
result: 8 h 31 min
